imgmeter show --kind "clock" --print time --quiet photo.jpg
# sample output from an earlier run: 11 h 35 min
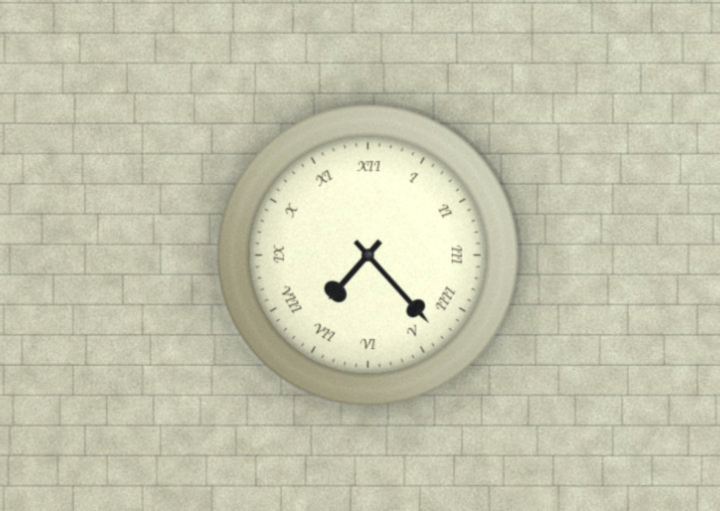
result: 7 h 23 min
